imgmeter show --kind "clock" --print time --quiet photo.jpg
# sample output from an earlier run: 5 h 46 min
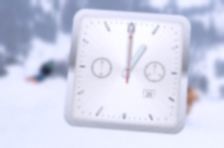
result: 1 h 00 min
